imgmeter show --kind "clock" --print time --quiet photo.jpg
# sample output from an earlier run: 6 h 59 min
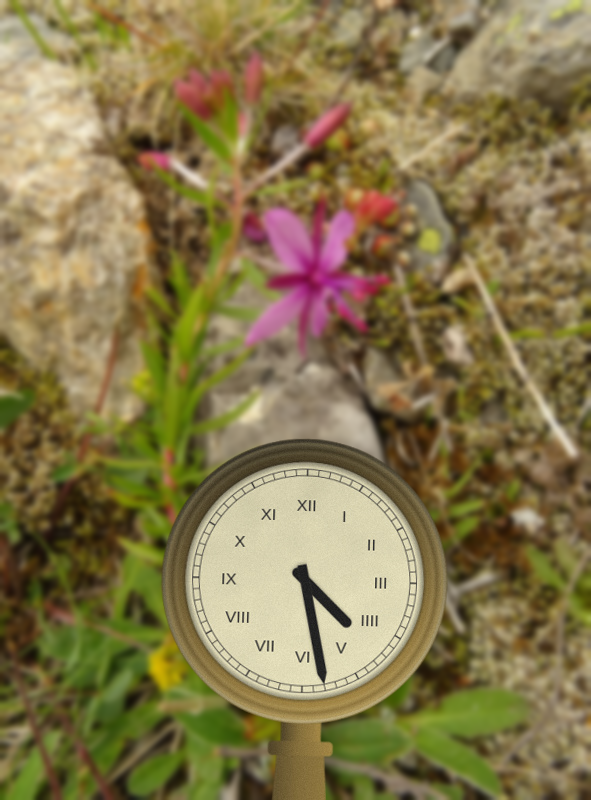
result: 4 h 28 min
